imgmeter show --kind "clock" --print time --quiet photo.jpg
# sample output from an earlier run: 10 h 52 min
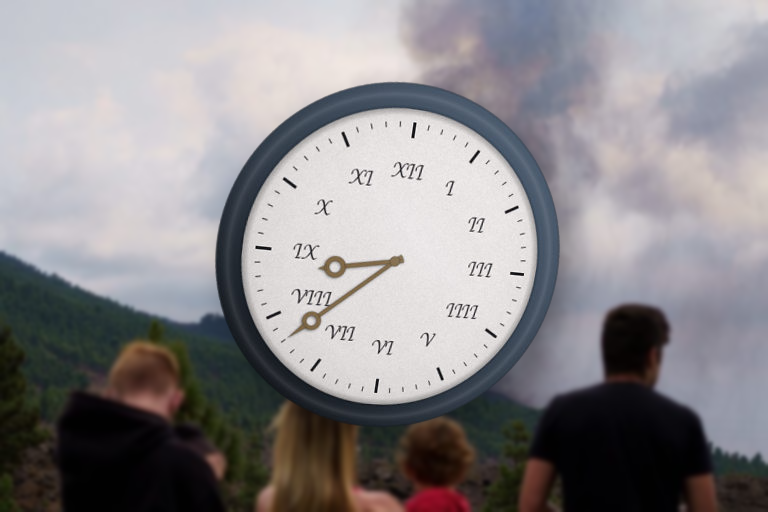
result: 8 h 38 min
